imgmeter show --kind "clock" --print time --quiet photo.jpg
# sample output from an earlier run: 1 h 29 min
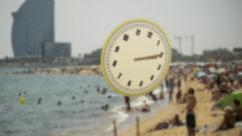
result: 2 h 10 min
